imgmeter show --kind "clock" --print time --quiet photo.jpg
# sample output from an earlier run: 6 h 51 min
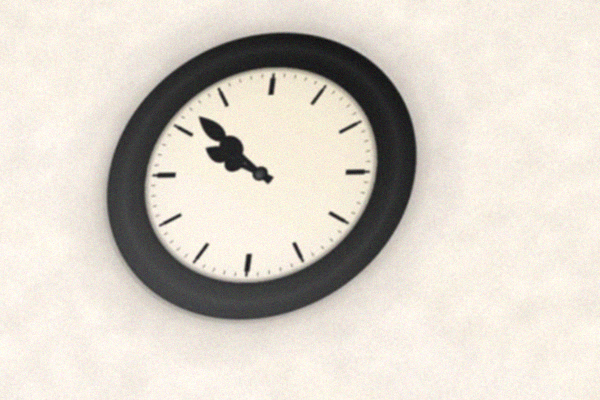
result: 9 h 52 min
